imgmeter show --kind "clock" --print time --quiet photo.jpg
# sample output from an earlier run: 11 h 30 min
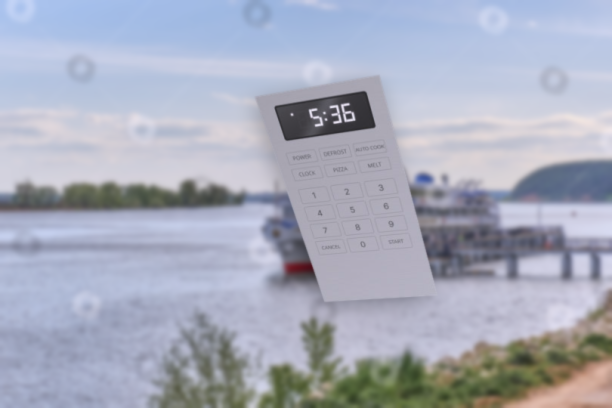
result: 5 h 36 min
